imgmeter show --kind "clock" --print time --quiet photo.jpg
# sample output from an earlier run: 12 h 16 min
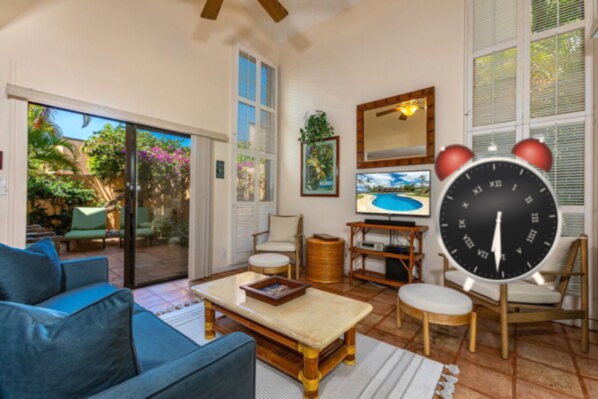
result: 6 h 31 min
